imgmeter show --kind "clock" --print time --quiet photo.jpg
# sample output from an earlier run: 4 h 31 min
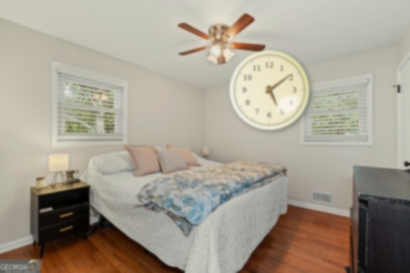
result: 5 h 09 min
